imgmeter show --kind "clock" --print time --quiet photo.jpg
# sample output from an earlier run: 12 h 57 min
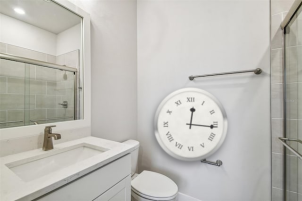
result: 12 h 16 min
